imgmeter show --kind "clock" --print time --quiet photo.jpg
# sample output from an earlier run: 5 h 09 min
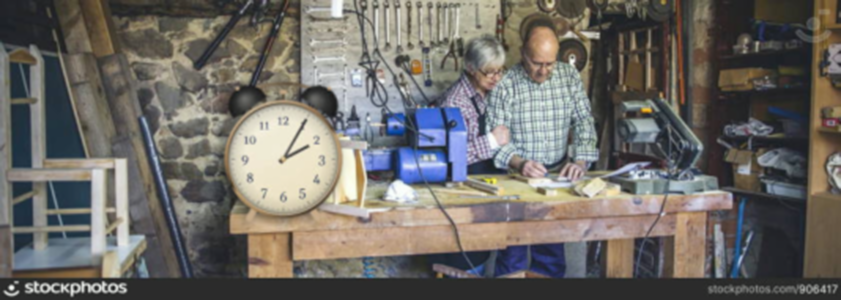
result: 2 h 05 min
